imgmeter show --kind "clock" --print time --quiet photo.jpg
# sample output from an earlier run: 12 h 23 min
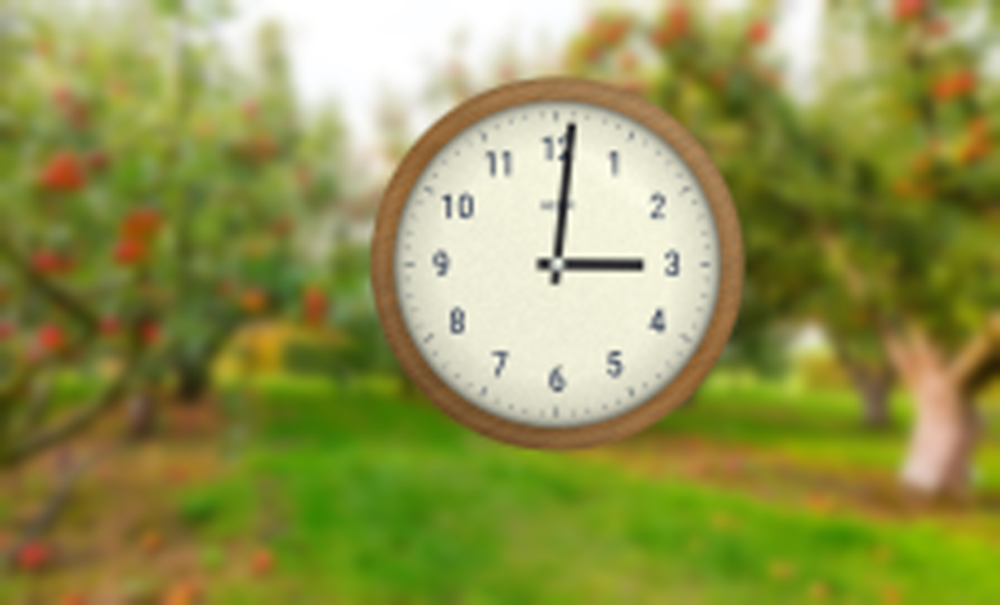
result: 3 h 01 min
